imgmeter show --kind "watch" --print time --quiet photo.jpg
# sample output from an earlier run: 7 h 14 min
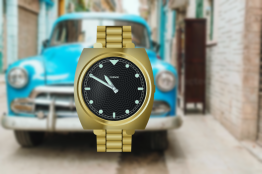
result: 10 h 50 min
